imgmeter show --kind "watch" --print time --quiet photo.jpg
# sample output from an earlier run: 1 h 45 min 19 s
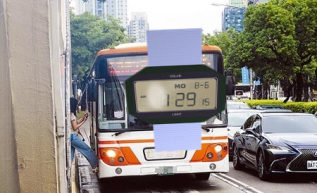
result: 1 h 29 min 15 s
